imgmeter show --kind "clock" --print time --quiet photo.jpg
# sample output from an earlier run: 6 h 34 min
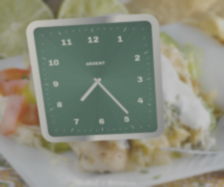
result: 7 h 24 min
